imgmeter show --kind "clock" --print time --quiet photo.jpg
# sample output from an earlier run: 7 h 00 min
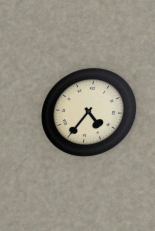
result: 4 h 35 min
